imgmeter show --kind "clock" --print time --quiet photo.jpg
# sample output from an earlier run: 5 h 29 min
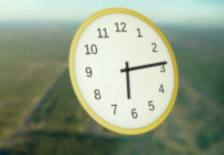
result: 6 h 14 min
